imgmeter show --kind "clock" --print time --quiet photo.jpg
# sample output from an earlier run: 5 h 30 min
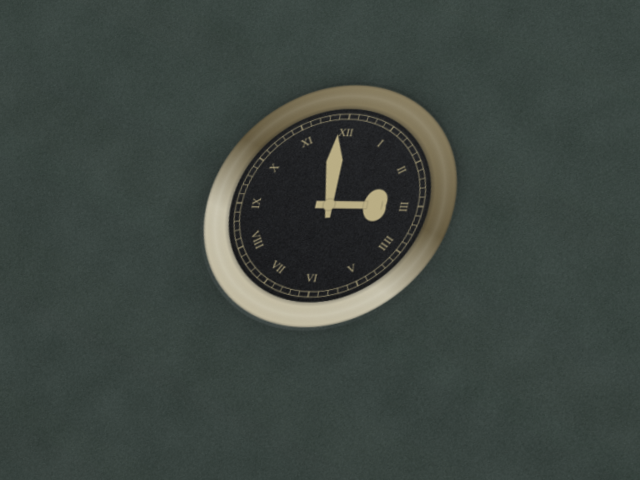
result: 2 h 59 min
